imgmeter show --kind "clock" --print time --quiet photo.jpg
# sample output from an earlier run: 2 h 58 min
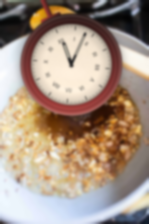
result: 12 h 08 min
